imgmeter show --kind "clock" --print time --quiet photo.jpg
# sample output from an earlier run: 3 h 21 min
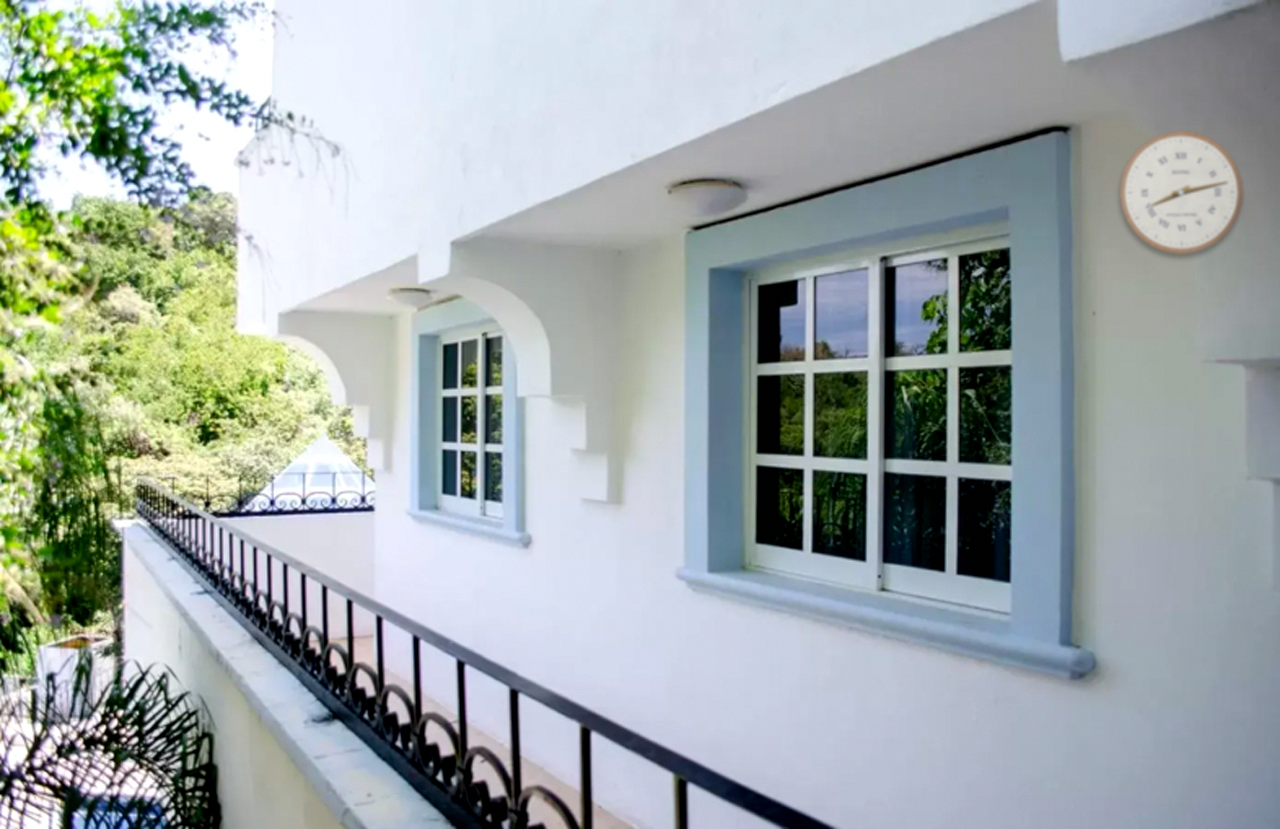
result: 8 h 13 min
